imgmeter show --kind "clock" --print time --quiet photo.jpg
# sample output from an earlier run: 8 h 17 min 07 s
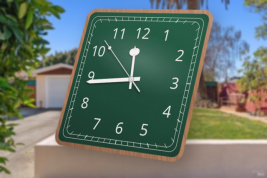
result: 11 h 43 min 52 s
